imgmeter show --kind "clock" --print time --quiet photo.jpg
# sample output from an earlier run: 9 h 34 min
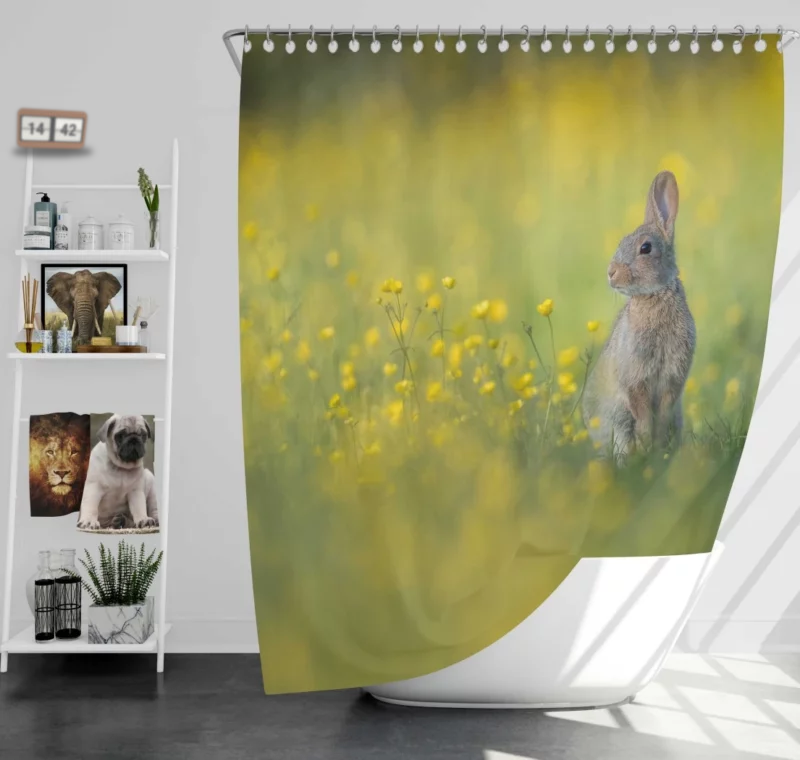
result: 14 h 42 min
